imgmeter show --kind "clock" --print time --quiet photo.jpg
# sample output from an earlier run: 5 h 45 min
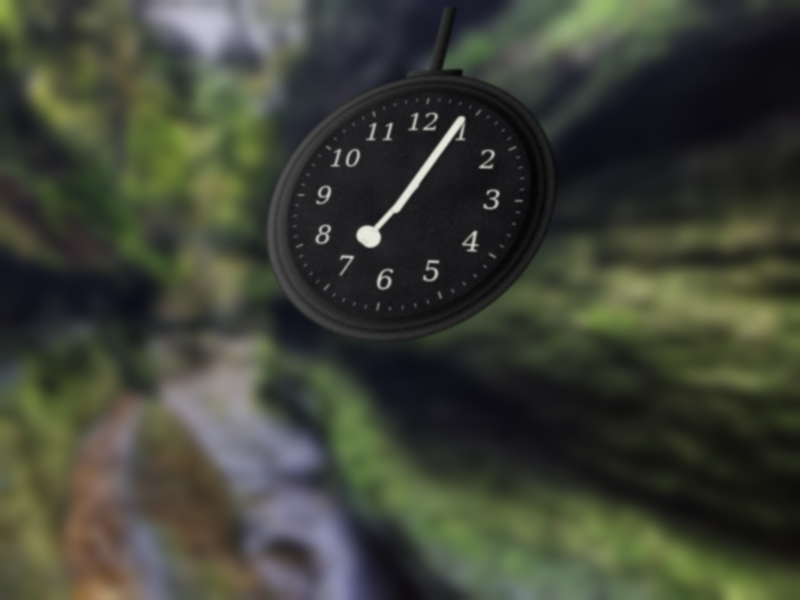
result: 7 h 04 min
